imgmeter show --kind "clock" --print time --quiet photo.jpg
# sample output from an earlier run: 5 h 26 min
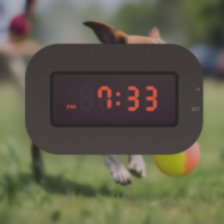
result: 7 h 33 min
